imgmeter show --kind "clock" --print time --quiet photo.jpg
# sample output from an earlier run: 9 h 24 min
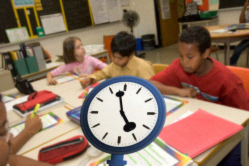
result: 4 h 58 min
